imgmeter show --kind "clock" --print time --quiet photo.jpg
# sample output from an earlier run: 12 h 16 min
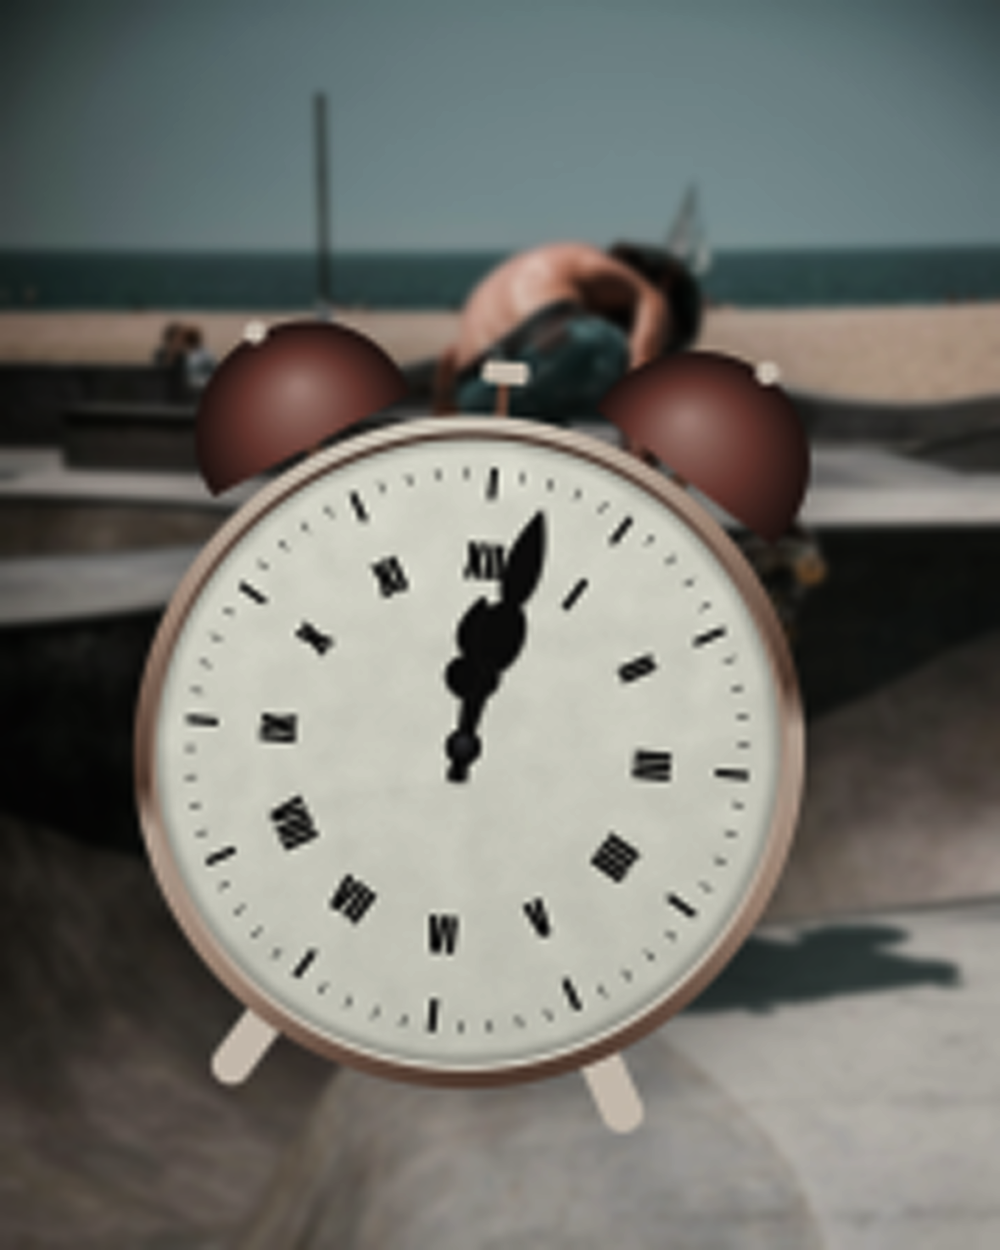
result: 12 h 02 min
